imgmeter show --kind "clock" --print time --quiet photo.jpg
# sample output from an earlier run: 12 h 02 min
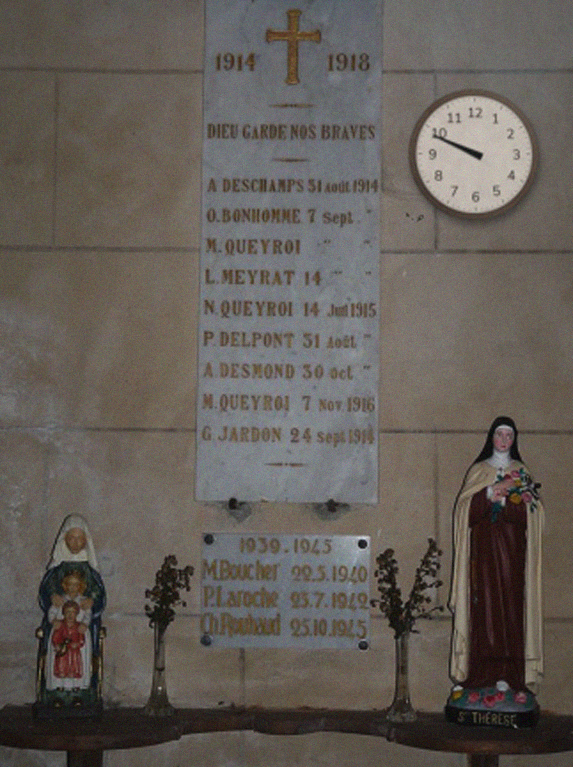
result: 9 h 49 min
